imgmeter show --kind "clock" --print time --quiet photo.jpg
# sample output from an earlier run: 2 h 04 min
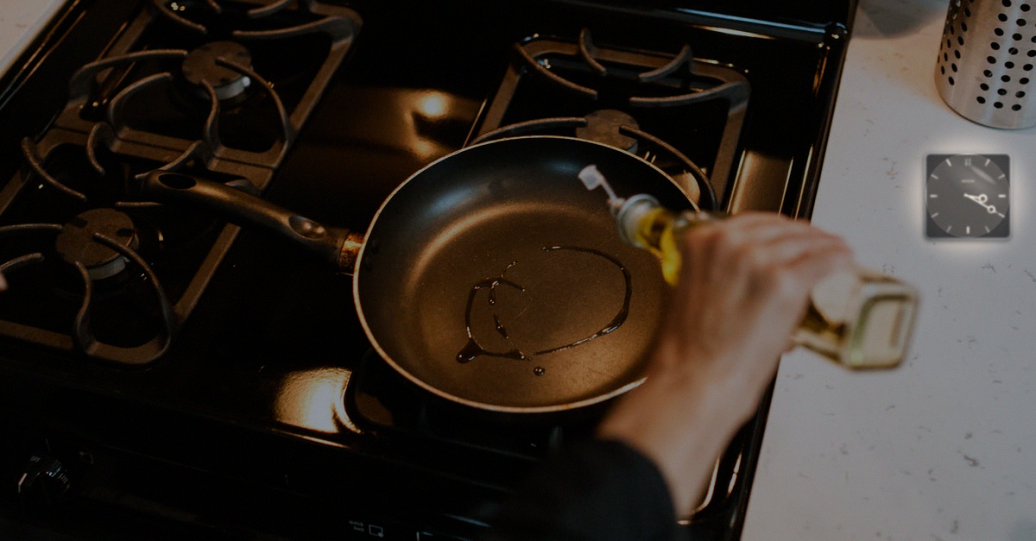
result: 3 h 20 min
